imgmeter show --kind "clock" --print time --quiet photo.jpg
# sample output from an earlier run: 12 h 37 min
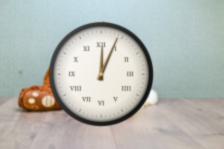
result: 12 h 04 min
